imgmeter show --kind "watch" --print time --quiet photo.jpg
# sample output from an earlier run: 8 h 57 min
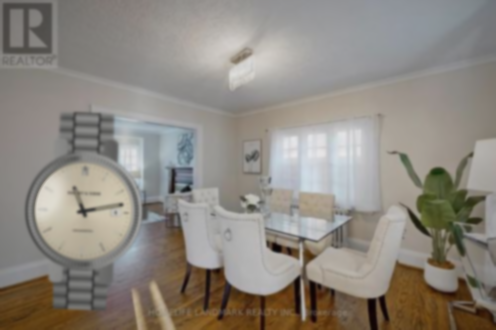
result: 11 h 13 min
